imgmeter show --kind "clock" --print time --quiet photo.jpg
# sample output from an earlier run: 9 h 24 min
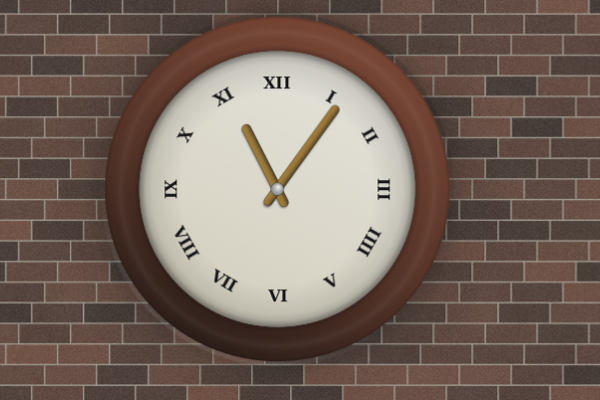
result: 11 h 06 min
